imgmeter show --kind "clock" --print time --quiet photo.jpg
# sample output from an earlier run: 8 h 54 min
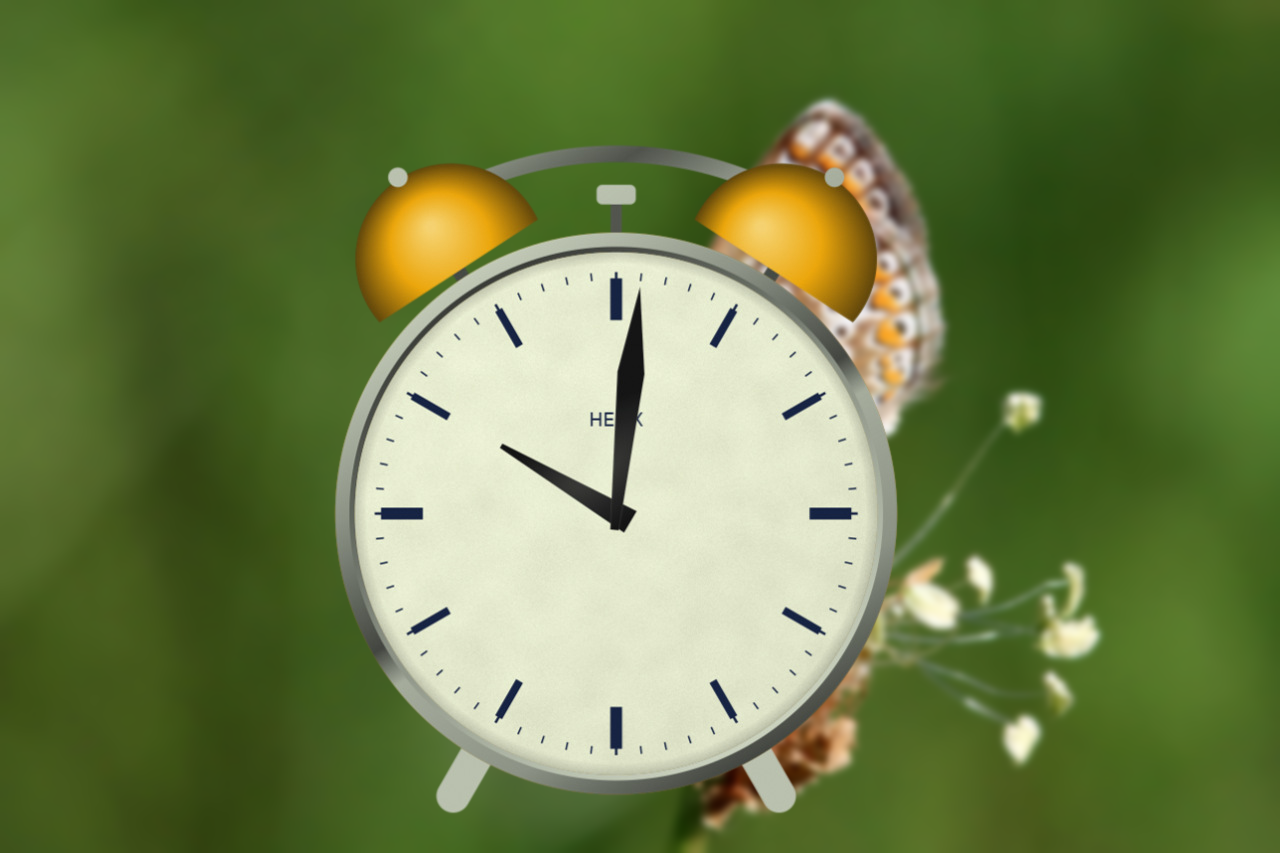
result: 10 h 01 min
